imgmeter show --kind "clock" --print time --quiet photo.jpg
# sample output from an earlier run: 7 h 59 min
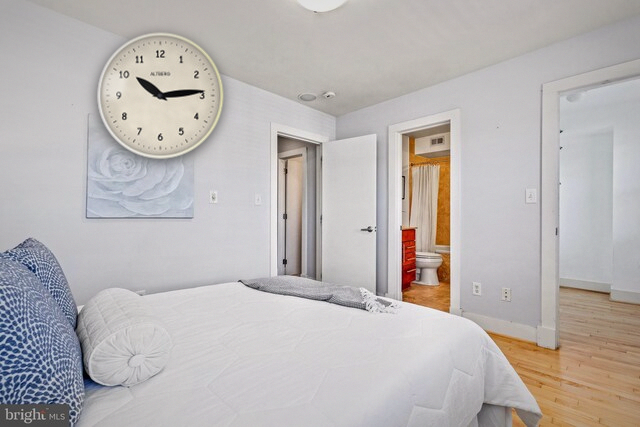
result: 10 h 14 min
